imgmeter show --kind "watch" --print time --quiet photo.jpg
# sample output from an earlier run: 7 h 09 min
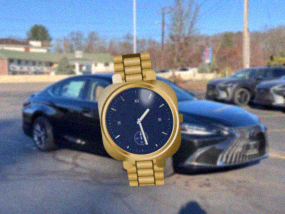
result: 1 h 28 min
